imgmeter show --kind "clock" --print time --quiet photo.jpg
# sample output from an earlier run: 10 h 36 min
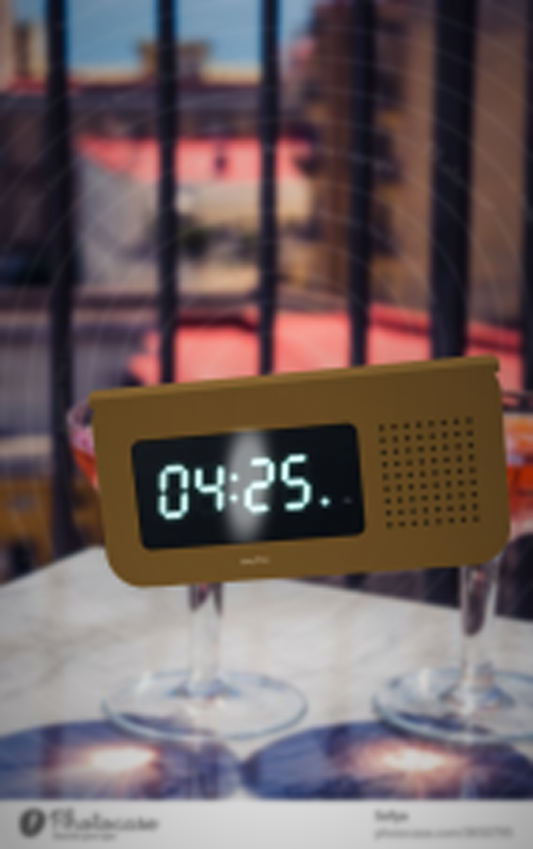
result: 4 h 25 min
